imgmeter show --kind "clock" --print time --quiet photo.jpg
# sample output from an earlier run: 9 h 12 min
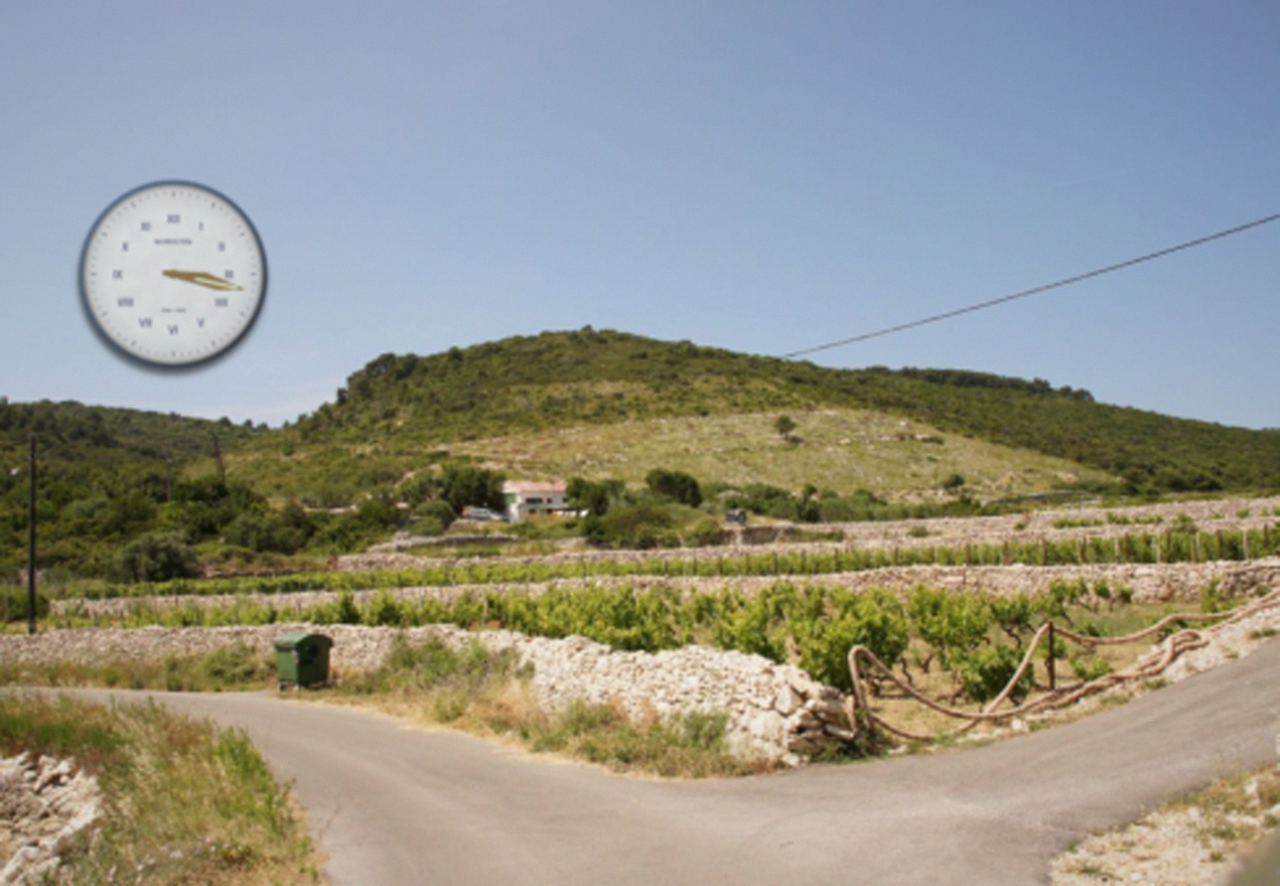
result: 3 h 17 min
